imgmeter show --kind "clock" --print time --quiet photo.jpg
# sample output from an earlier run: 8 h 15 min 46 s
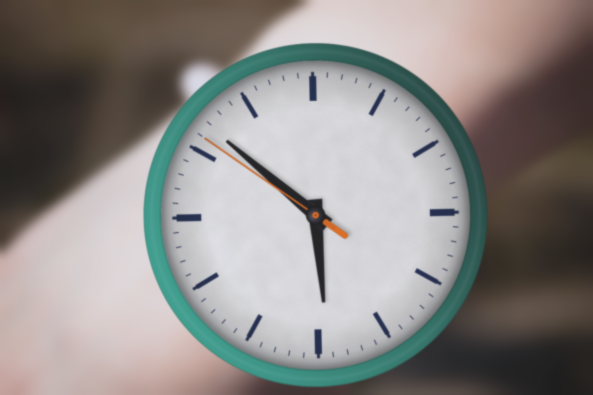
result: 5 h 51 min 51 s
